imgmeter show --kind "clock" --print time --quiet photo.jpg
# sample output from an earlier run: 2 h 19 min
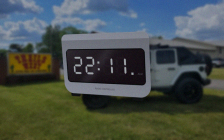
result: 22 h 11 min
